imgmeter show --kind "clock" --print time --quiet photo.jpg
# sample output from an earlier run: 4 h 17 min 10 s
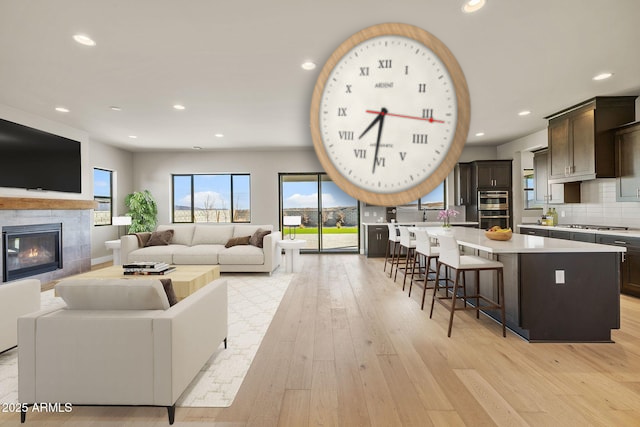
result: 7 h 31 min 16 s
